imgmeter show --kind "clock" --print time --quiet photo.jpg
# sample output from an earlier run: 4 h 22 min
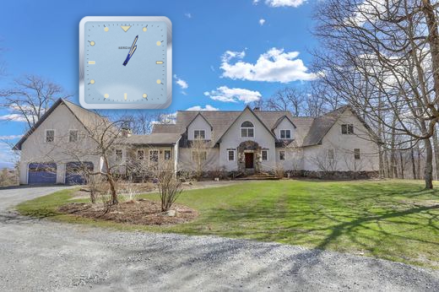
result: 1 h 04 min
